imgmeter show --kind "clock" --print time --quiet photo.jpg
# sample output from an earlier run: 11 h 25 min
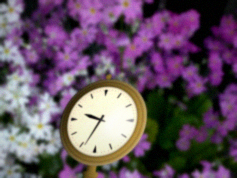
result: 9 h 34 min
